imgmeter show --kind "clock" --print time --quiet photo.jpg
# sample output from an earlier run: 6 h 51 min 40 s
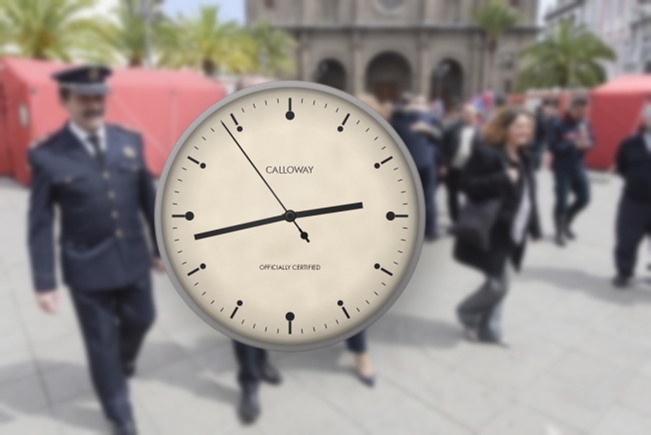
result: 2 h 42 min 54 s
